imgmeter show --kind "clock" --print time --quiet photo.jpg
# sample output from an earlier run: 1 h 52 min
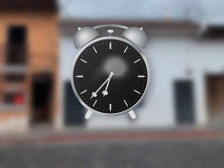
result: 6 h 37 min
